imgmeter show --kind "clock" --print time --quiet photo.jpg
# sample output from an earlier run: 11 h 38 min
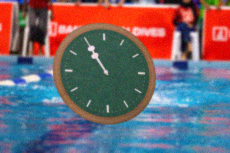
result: 10 h 55 min
